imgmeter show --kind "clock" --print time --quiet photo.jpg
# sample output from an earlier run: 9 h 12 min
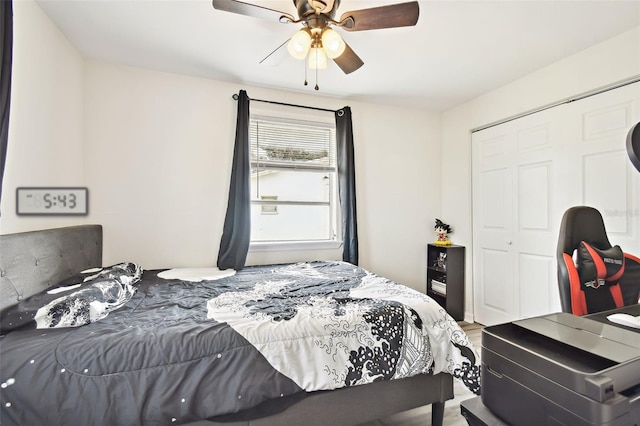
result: 5 h 43 min
